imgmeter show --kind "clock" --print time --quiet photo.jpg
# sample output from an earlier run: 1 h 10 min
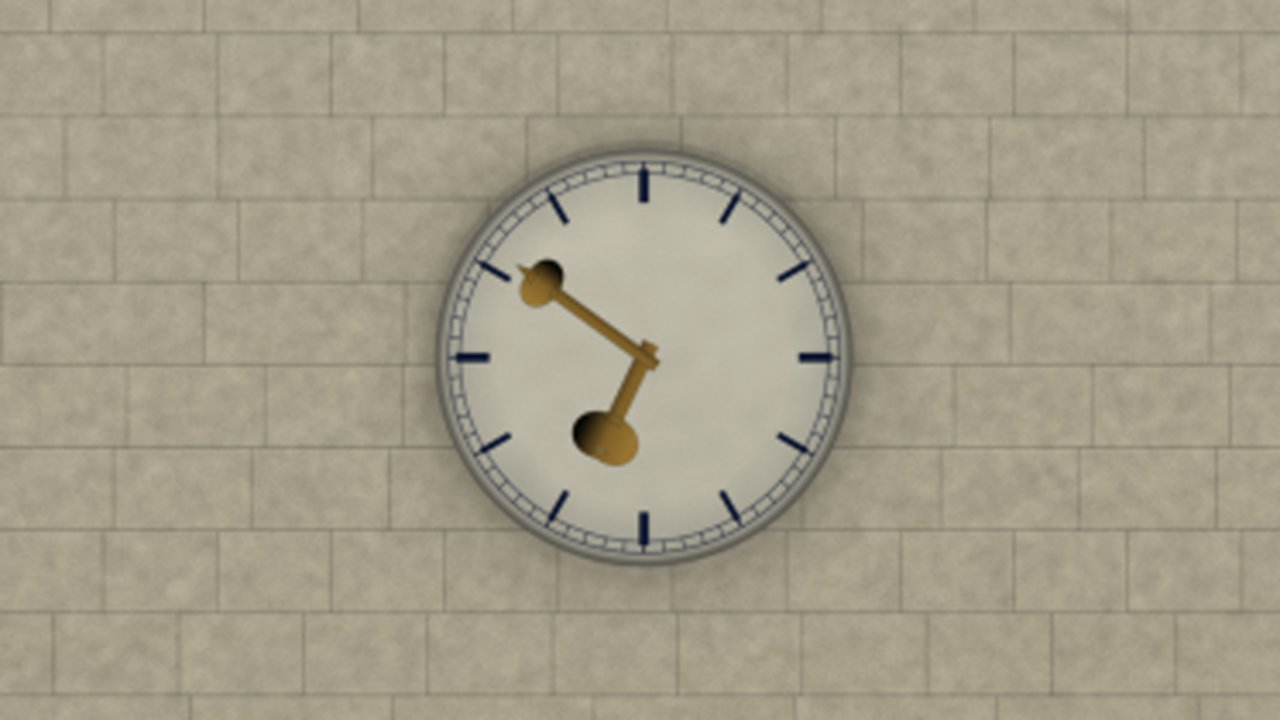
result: 6 h 51 min
